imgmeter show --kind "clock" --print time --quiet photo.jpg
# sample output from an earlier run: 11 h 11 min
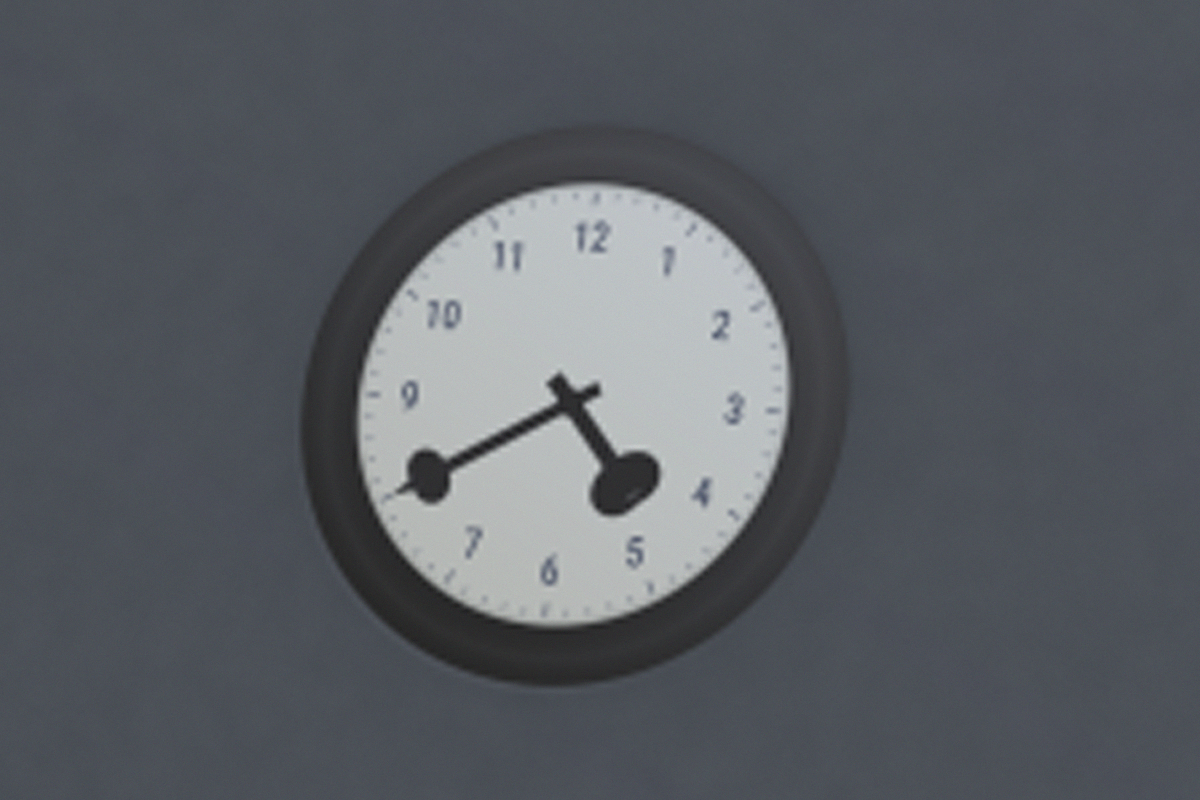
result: 4 h 40 min
